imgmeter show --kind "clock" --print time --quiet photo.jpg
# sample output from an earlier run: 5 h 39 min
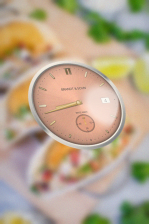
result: 8 h 43 min
